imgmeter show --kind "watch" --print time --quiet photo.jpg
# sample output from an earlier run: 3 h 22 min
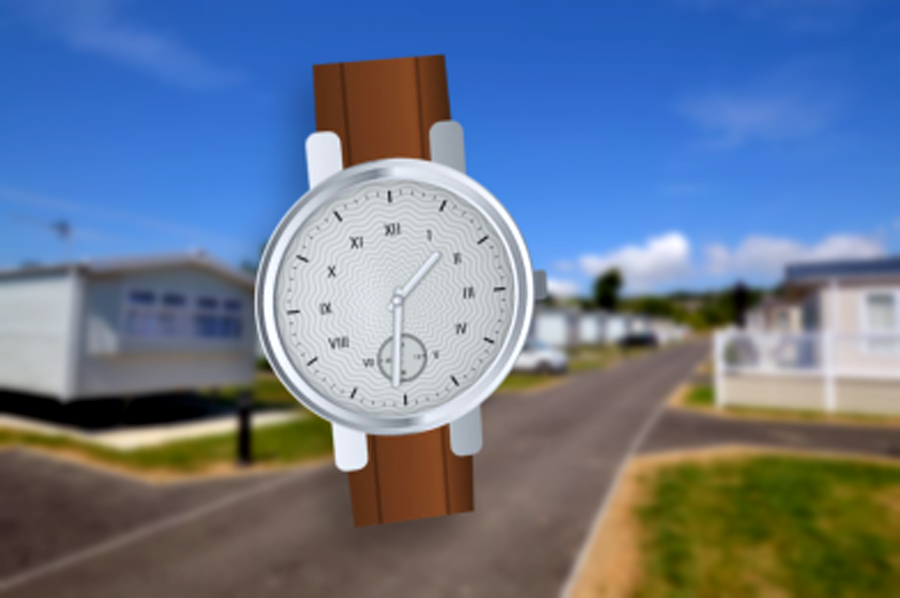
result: 1 h 31 min
